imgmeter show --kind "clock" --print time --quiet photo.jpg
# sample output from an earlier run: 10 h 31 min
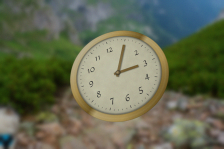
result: 3 h 05 min
